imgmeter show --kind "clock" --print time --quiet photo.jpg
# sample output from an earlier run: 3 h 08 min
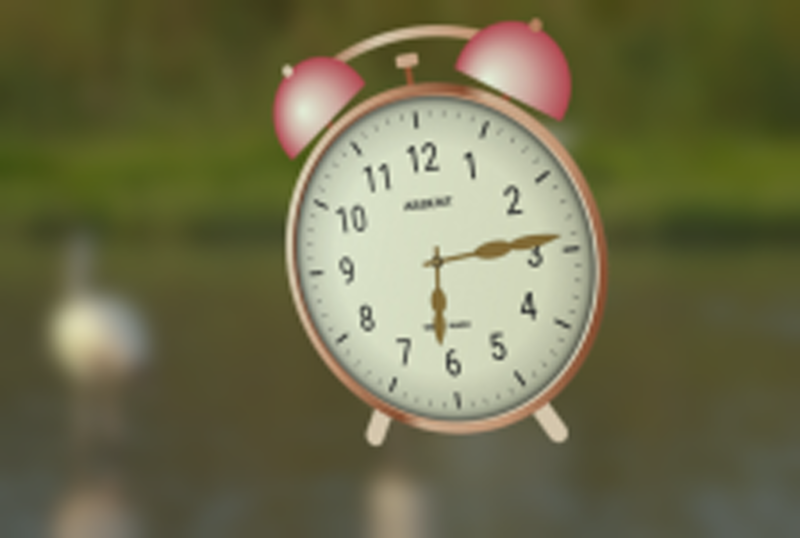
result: 6 h 14 min
